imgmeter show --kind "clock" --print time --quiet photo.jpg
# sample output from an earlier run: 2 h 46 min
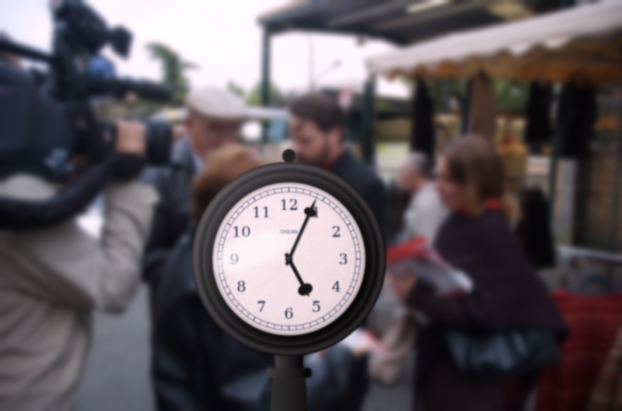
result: 5 h 04 min
